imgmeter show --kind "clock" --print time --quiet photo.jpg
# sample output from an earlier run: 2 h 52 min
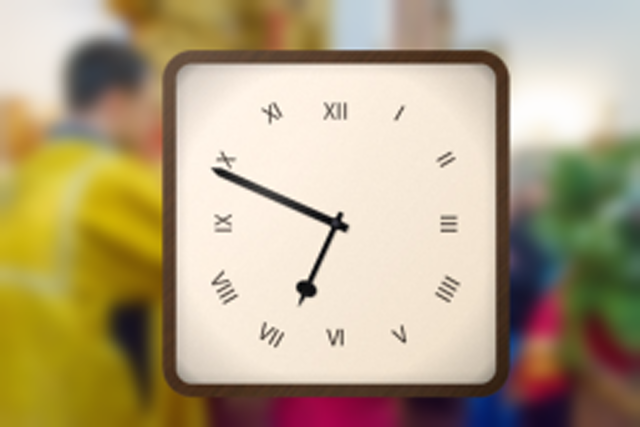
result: 6 h 49 min
